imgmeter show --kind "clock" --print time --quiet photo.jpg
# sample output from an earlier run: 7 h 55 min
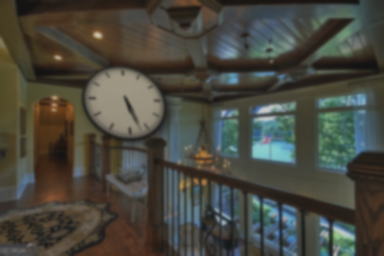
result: 5 h 27 min
